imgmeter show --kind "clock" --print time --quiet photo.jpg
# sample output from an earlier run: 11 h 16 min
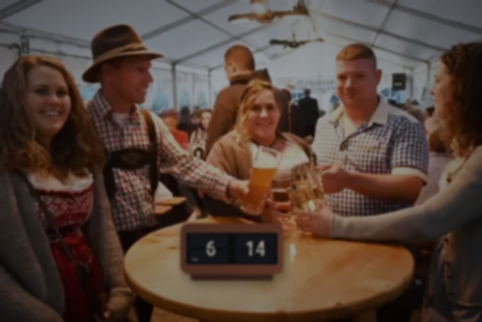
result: 6 h 14 min
